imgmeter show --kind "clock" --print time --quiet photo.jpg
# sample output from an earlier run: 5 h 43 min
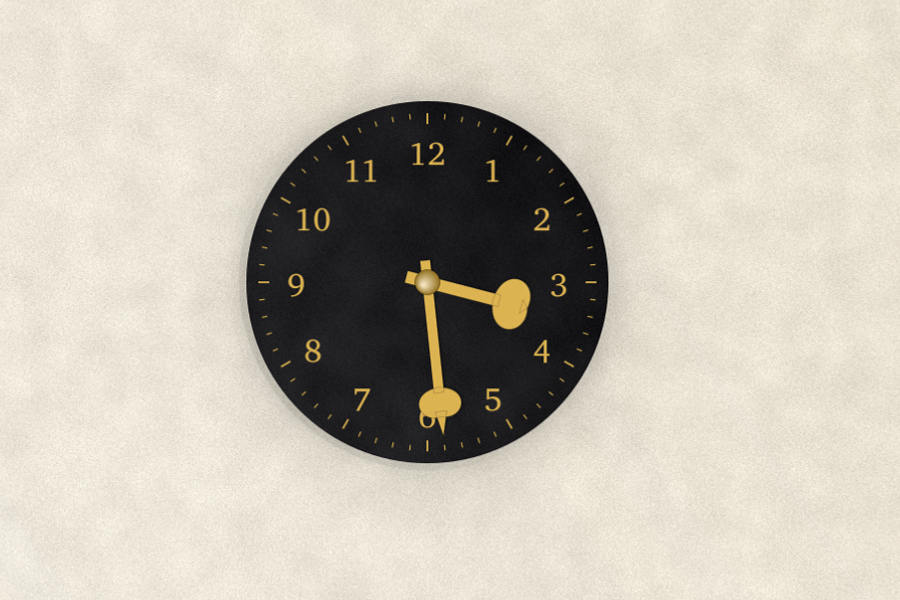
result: 3 h 29 min
